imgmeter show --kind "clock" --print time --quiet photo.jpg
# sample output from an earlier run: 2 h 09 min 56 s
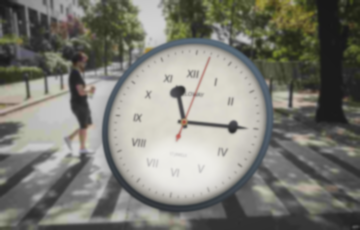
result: 11 h 15 min 02 s
